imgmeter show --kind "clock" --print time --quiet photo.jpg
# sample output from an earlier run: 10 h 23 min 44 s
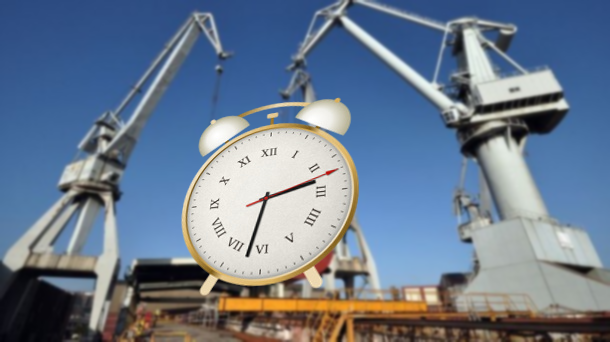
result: 2 h 32 min 12 s
